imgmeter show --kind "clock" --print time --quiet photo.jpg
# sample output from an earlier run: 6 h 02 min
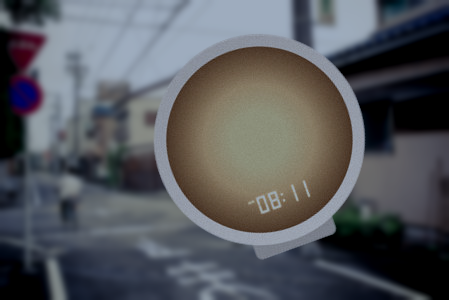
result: 8 h 11 min
